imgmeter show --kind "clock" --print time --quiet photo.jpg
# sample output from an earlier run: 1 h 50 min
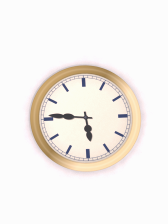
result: 5 h 46 min
